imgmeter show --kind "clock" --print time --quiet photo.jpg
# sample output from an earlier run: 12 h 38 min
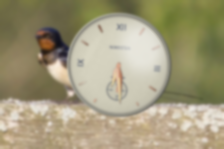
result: 6 h 29 min
